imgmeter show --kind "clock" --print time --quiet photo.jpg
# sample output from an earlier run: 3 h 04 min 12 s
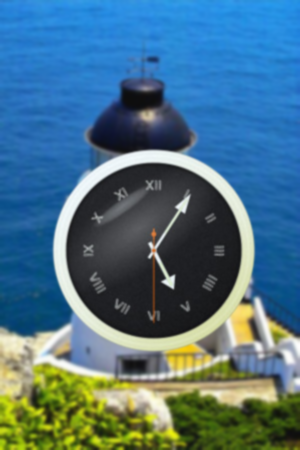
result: 5 h 05 min 30 s
